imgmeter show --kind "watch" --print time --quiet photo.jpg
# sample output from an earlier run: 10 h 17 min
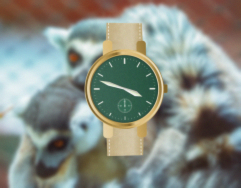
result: 3 h 48 min
